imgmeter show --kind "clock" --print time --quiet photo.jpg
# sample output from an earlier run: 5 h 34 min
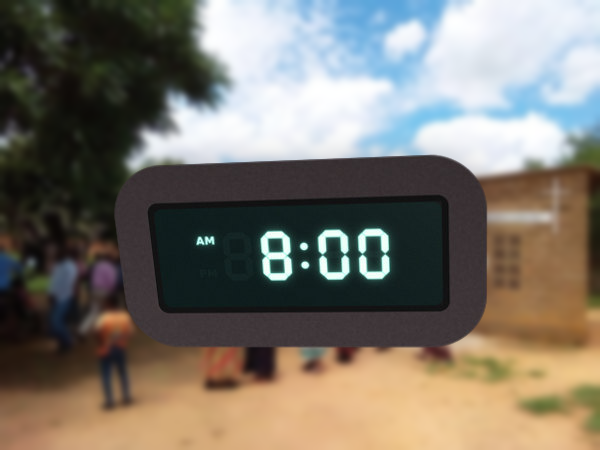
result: 8 h 00 min
